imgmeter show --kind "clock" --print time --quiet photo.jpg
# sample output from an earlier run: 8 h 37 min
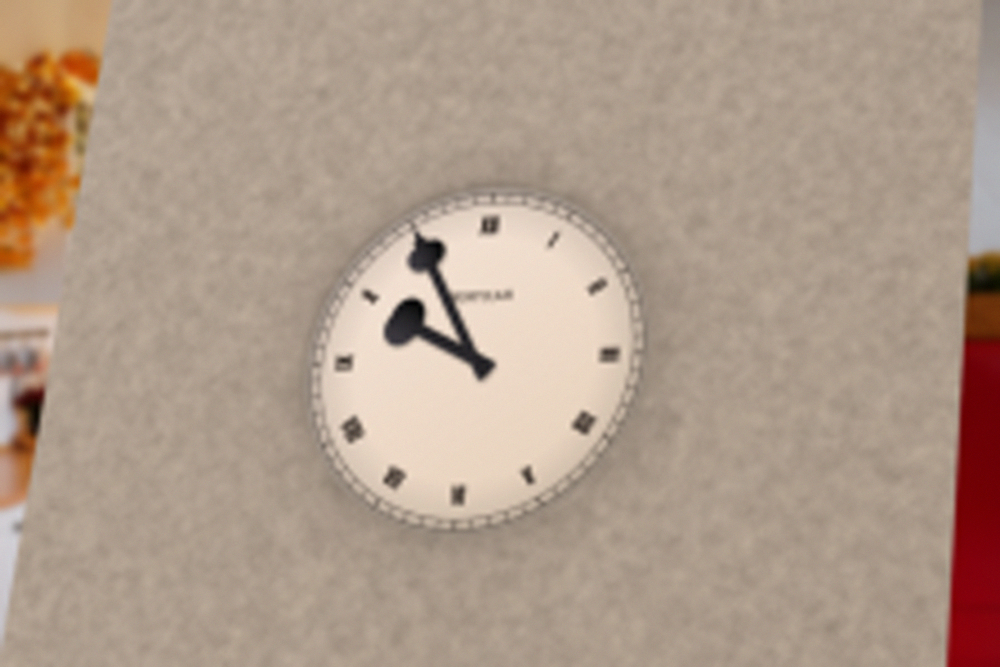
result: 9 h 55 min
